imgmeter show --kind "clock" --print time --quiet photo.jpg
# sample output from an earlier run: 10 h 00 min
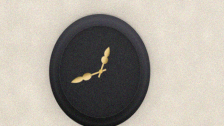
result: 12 h 42 min
